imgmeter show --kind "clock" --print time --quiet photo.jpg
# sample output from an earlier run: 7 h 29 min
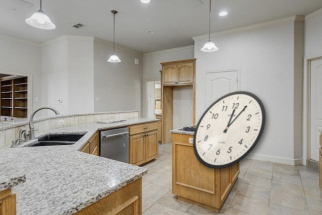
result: 12 h 05 min
